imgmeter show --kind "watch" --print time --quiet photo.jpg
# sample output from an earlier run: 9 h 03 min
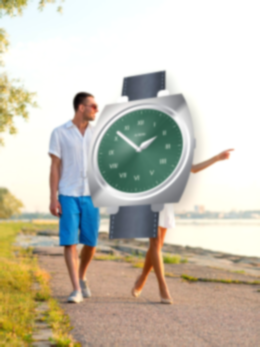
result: 1 h 52 min
